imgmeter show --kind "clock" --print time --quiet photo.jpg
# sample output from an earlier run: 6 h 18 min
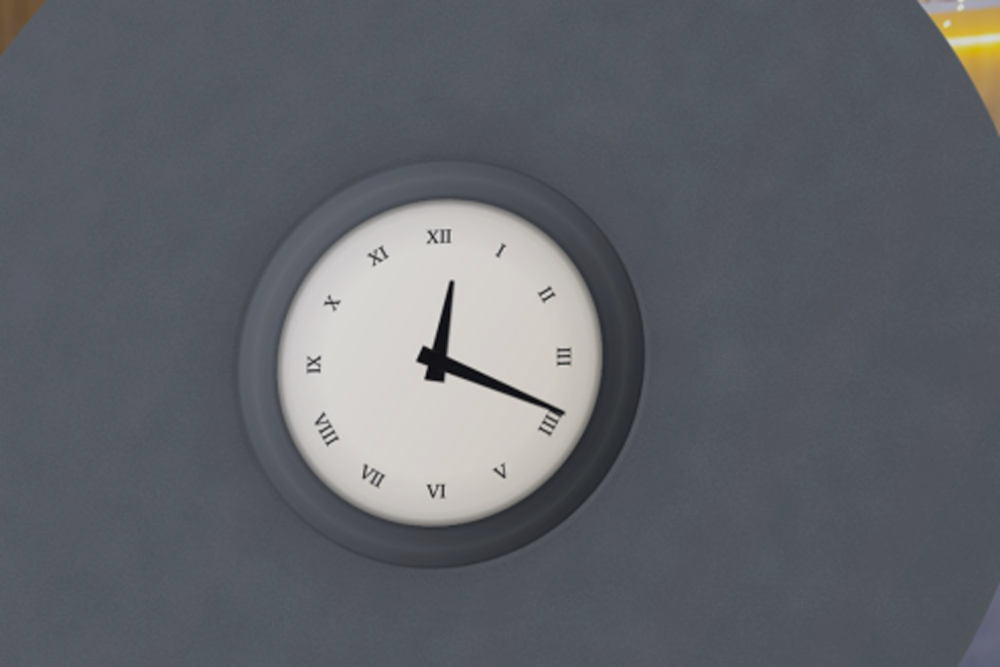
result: 12 h 19 min
